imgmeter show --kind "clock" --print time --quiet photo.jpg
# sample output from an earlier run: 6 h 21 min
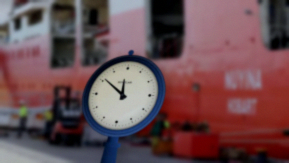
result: 11 h 51 min
